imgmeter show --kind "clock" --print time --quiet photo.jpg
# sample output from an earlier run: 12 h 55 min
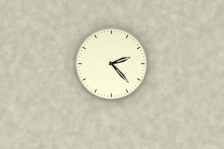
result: 2 h 23 min
